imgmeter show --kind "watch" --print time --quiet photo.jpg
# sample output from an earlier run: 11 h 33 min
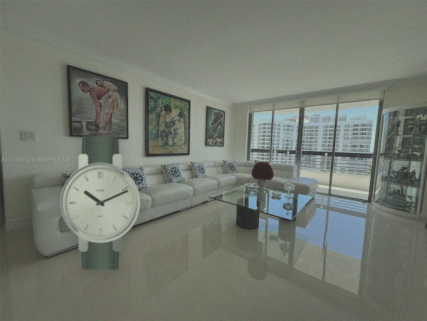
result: 10 h 11 min
